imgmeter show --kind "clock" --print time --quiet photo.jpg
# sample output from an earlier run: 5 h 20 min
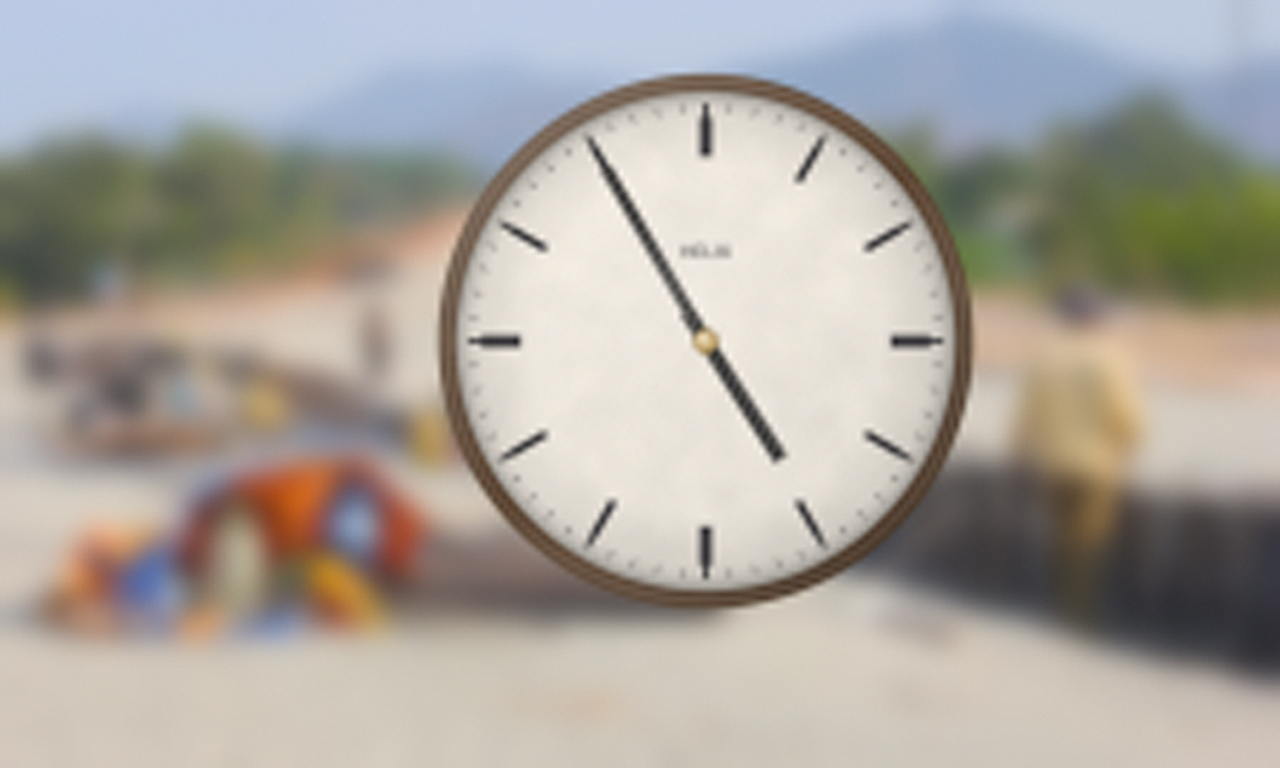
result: 4 h 55 min
